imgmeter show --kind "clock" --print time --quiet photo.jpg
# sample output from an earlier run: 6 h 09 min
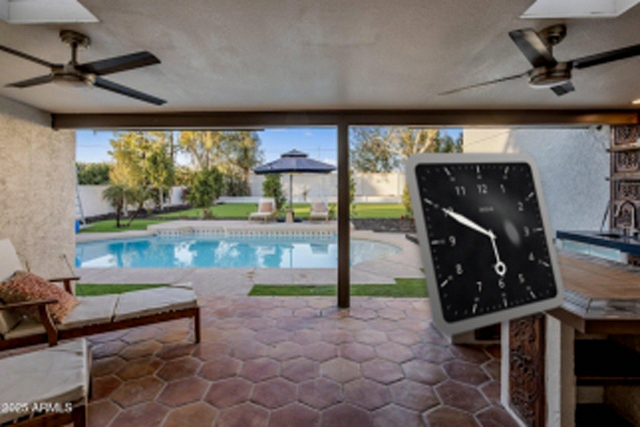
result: 5 h 50 min
